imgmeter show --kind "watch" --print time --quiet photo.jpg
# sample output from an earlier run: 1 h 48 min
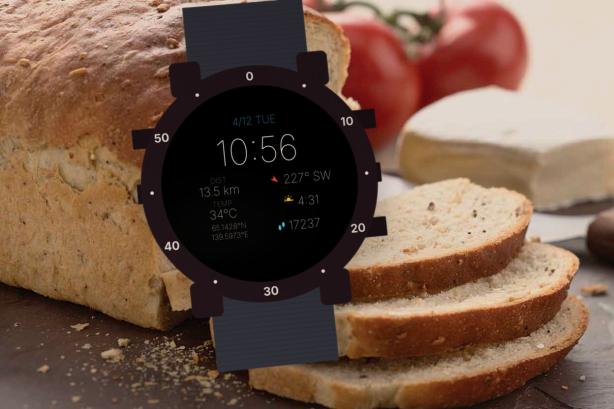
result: 10 h 56 min
